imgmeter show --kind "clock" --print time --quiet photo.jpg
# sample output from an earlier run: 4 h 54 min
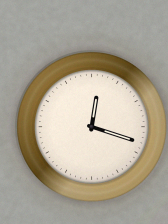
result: 12 h 18 min
